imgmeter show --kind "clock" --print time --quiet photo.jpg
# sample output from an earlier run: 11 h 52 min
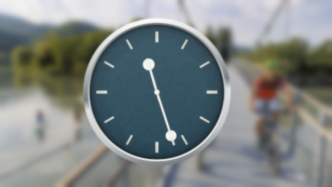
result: 11 h 27 min
